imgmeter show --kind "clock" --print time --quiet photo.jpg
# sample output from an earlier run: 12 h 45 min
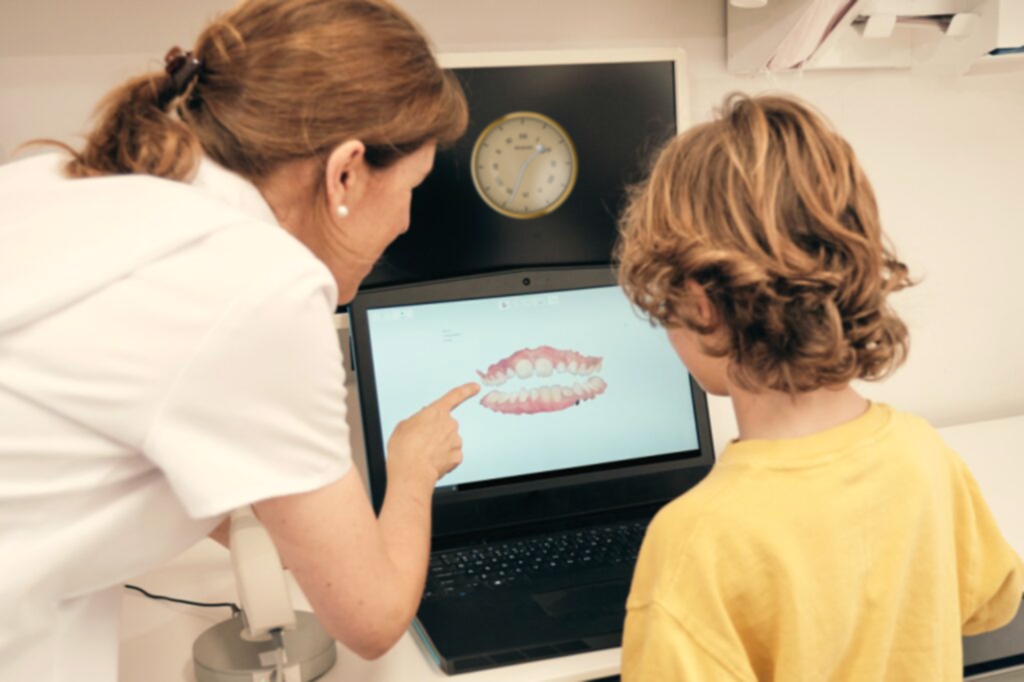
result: 1 h 34 min
